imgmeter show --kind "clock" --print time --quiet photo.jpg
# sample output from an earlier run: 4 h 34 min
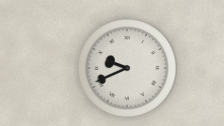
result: 9 h 41 min
